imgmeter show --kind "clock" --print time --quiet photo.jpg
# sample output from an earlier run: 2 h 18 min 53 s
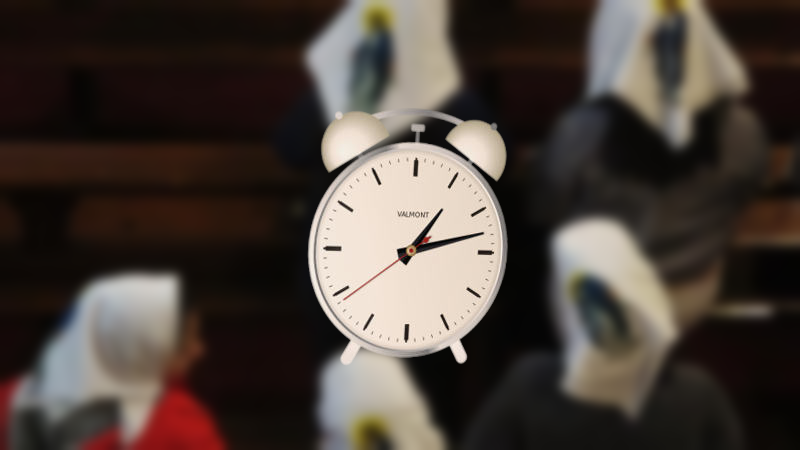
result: 1 h 12 min 39 s
